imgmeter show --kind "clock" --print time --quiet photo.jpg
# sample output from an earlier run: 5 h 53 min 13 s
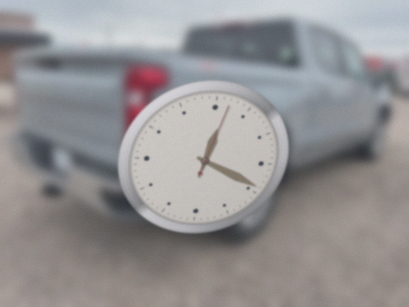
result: 12 h 19 min 02 s
